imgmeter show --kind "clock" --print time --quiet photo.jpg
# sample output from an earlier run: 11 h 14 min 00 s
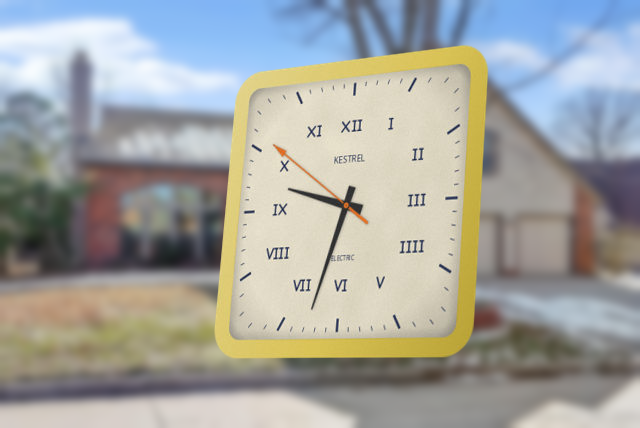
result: 9 h 32 min 51 s
